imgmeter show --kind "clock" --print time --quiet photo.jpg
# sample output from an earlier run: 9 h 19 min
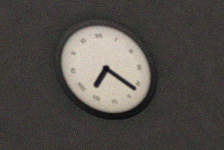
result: 7 h 22 min
